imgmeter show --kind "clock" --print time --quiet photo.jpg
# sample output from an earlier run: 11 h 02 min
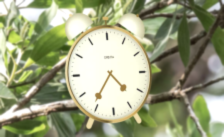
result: 4 h 36 min
